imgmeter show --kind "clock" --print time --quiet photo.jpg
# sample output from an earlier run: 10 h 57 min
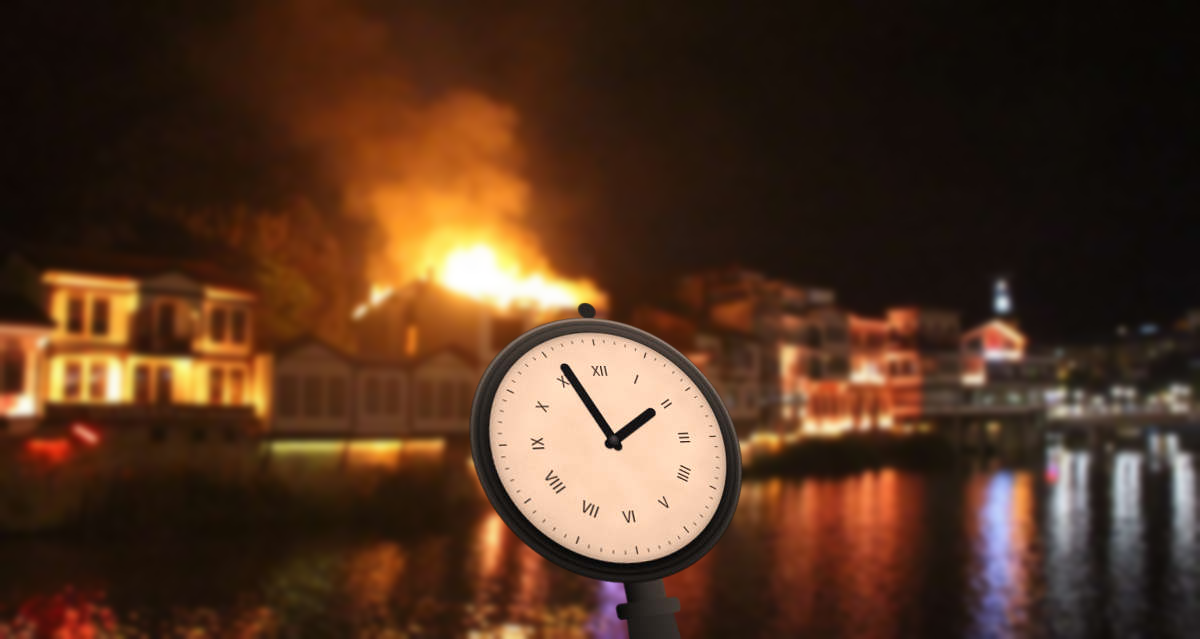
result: 1 h 56 min
